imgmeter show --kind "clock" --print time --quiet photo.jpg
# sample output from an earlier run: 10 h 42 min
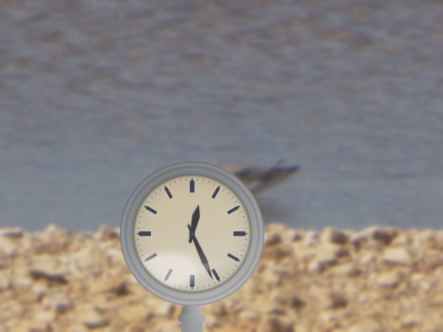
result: 12 h 26 min
